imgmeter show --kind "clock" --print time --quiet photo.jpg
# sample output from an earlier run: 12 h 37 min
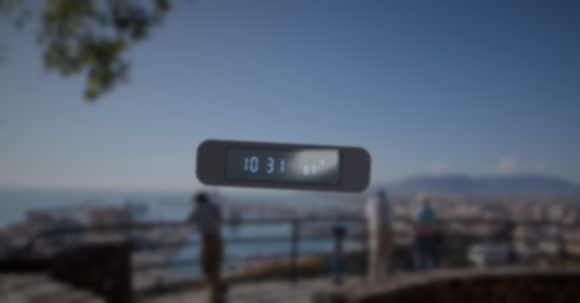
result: 10 h 31 min
